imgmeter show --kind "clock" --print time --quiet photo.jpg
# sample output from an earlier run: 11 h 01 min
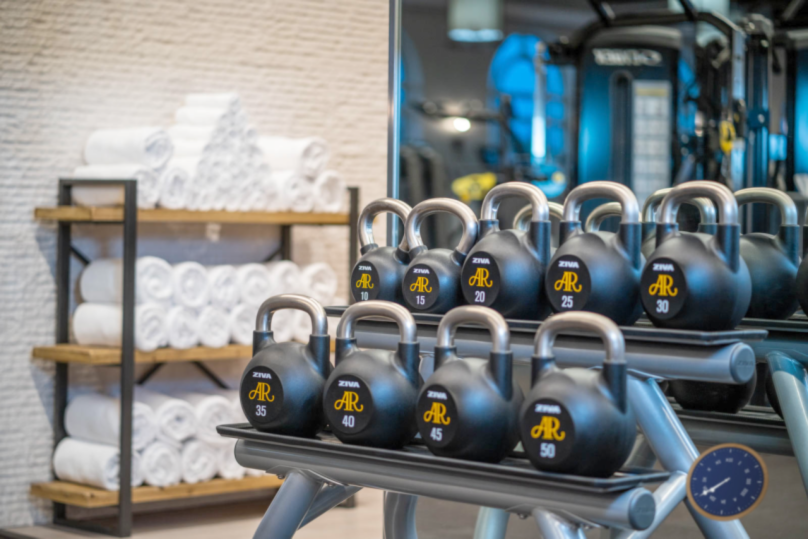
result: 7 h 39 min
